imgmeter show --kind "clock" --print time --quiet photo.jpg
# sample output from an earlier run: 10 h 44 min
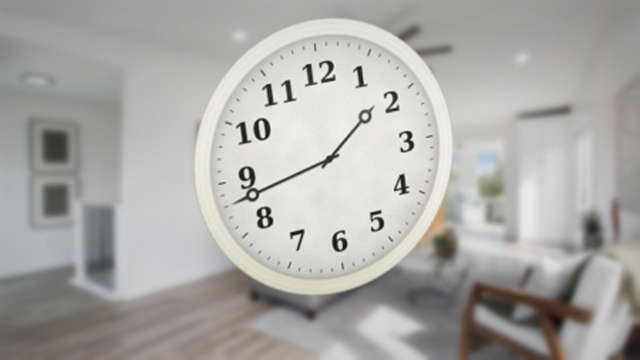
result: 1 h 43 min
